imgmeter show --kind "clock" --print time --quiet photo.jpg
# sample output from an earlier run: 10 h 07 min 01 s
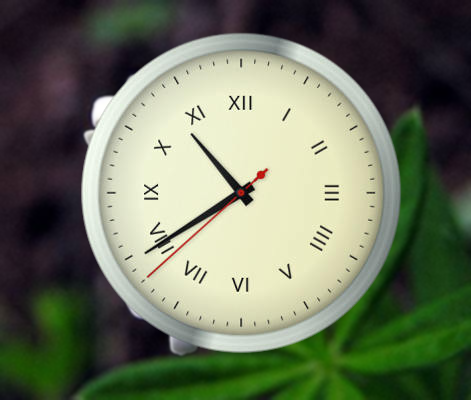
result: 10 h 39 min 38 s
